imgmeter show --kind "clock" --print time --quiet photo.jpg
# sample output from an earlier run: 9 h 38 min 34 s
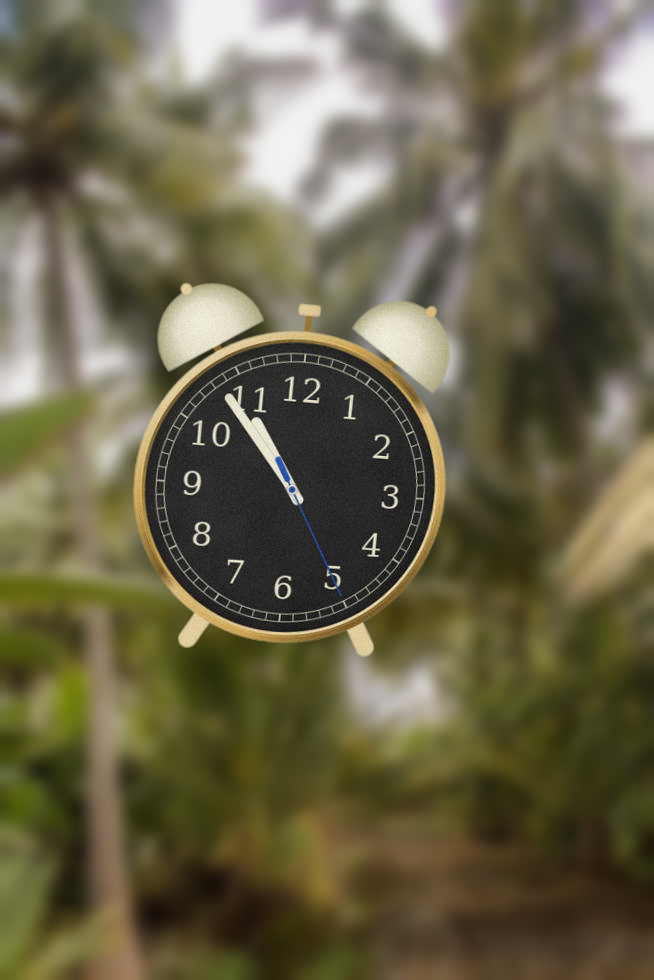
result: 10 h 53 min 25 s
